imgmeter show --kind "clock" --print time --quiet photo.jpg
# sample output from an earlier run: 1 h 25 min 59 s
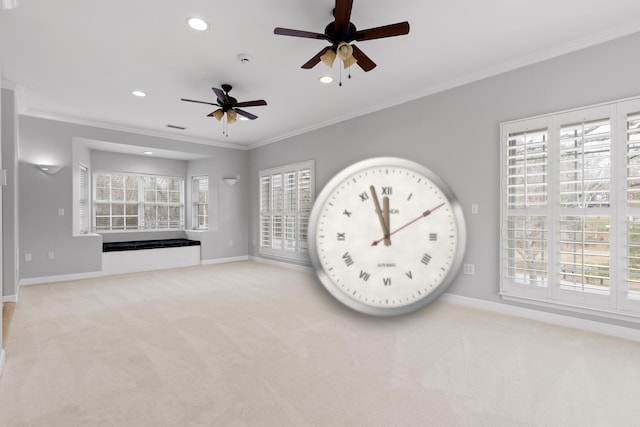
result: 11 h 57 min 10 s
